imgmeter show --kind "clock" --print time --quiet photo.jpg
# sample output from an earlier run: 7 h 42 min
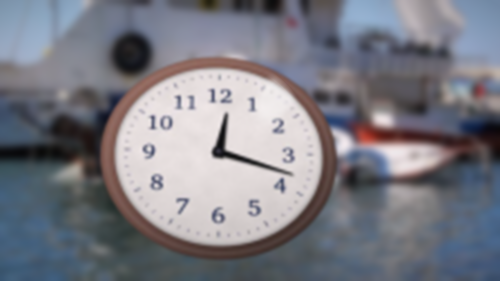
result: 12 h 18 min
